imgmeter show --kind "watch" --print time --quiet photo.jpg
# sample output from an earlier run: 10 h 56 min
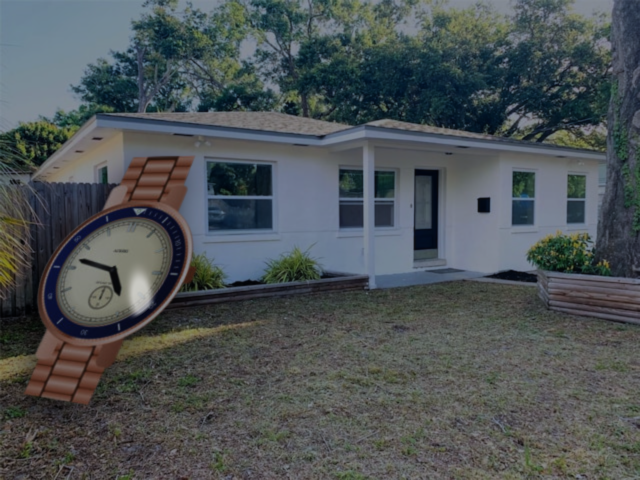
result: 4 h 47 min
